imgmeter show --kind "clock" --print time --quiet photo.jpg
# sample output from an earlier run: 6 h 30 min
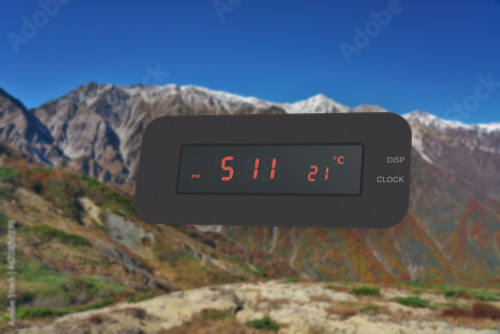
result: 5 h 11 min
